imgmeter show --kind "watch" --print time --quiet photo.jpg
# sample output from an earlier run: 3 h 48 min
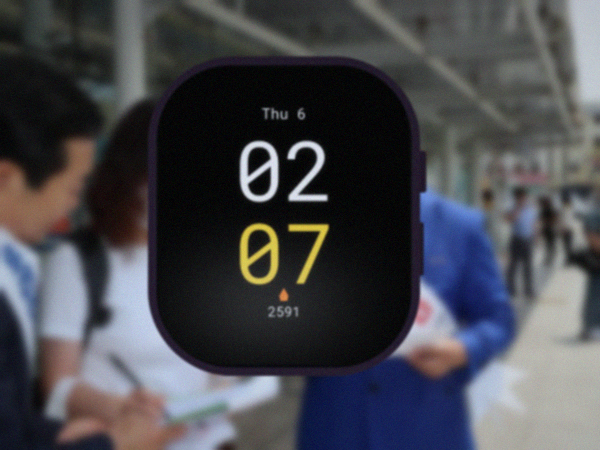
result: 2 h 07 min
